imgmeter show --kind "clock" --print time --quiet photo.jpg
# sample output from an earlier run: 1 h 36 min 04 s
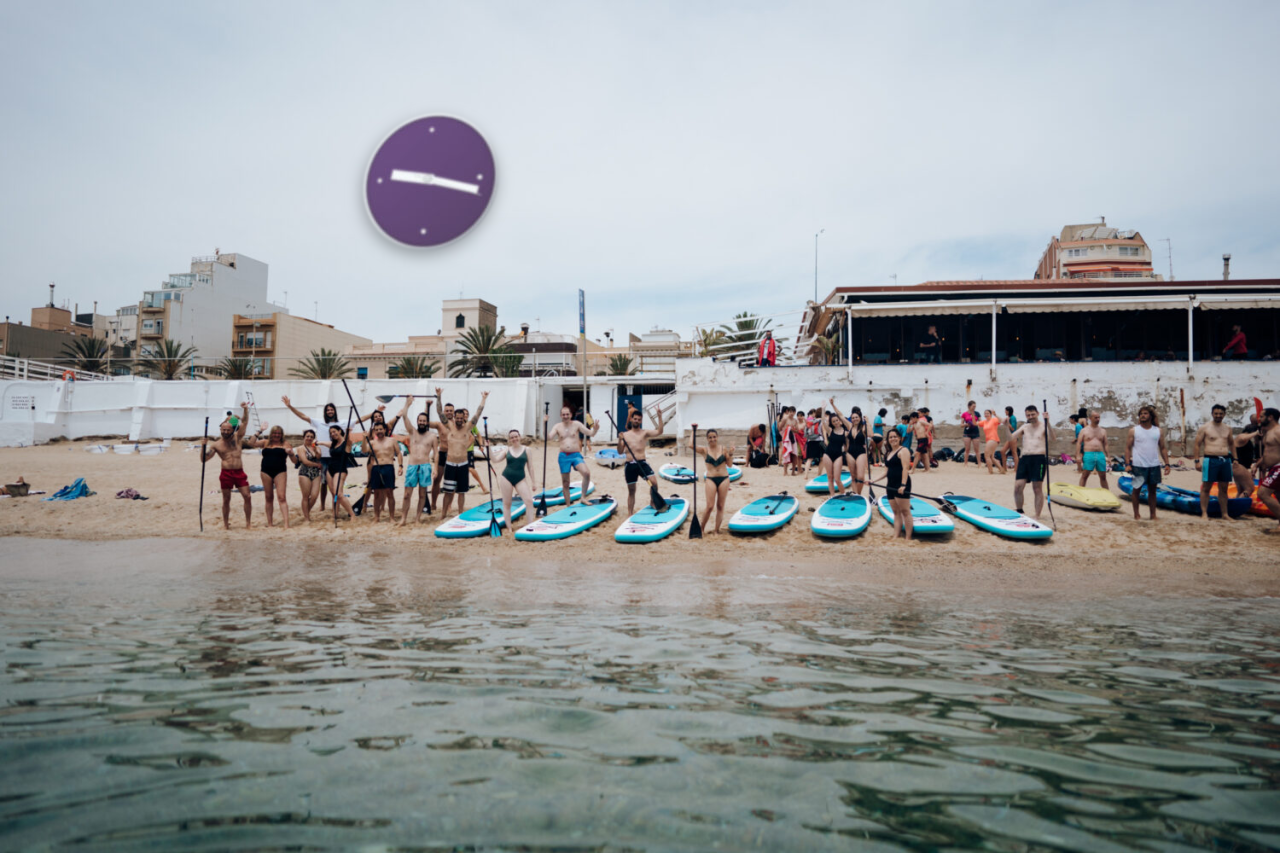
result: 9 h 17 min 18 s
